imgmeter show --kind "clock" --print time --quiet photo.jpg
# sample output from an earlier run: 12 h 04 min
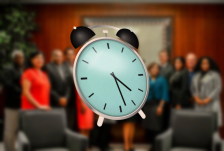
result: 4 h 28 min
